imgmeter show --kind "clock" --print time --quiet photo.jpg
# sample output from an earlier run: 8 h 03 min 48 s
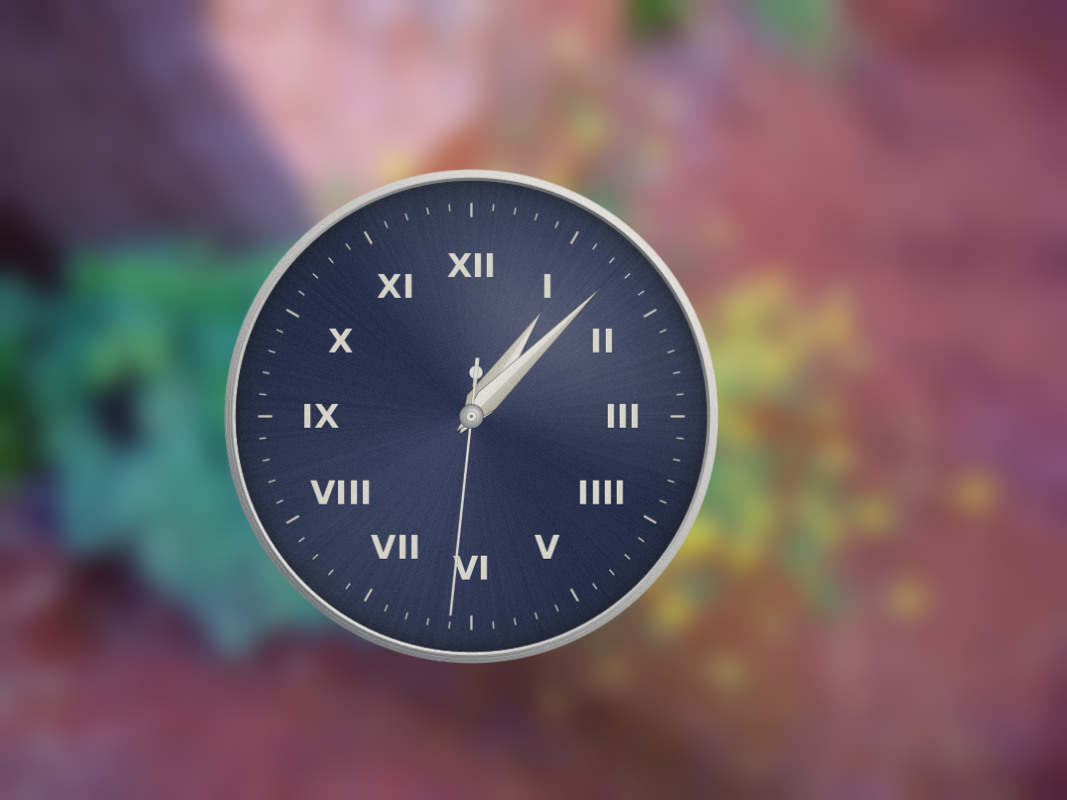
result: 1 h 07 min 31 s
